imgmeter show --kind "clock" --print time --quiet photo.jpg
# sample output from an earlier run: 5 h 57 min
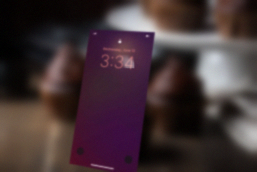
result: 3 h 34 min
